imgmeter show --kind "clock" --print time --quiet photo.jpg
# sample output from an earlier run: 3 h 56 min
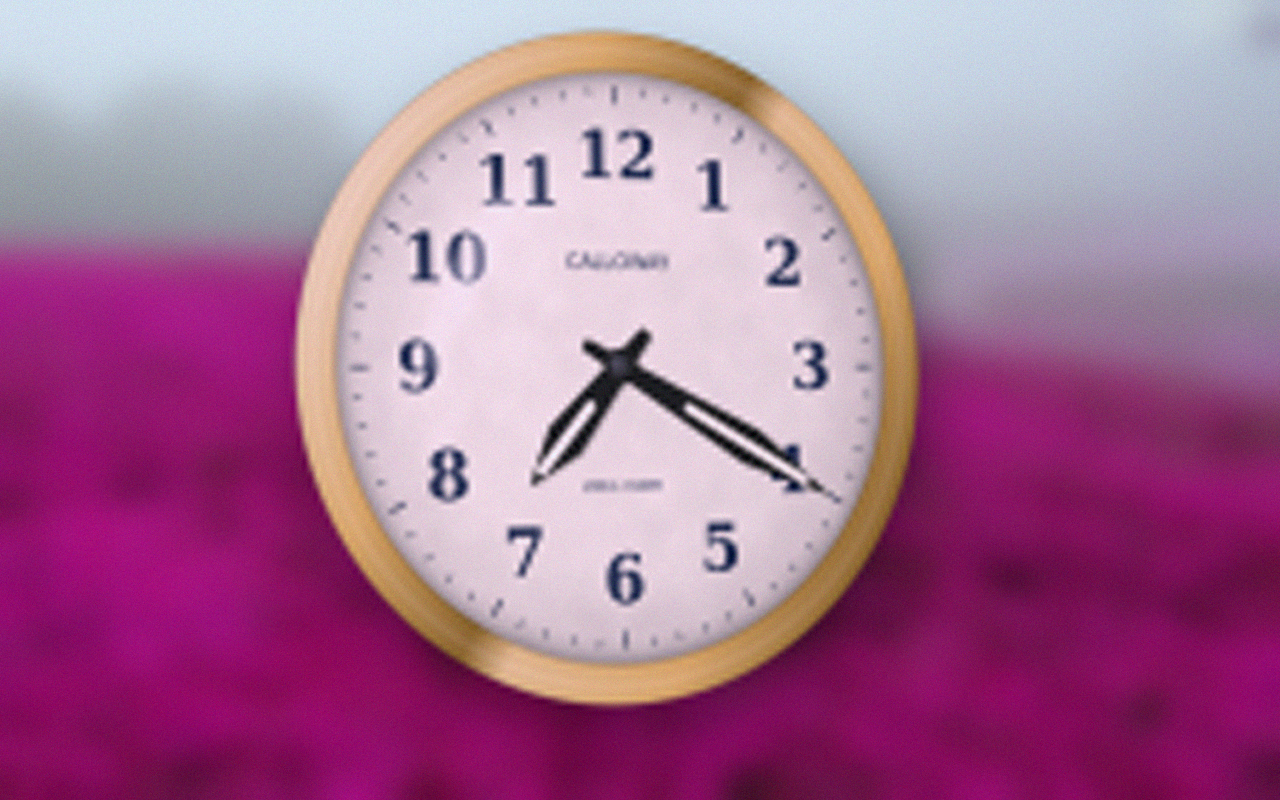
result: 7 h 20 min
